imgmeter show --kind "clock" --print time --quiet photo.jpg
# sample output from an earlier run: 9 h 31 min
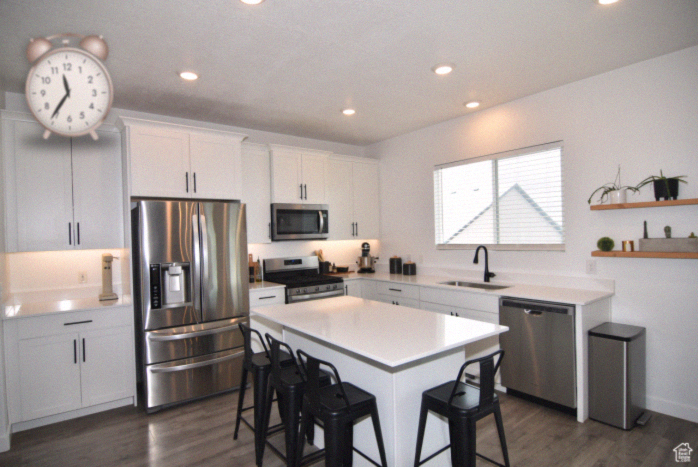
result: 11 h 36 min
